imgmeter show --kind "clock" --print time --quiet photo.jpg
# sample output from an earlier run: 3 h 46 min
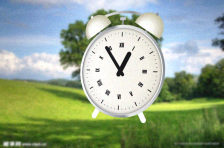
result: 12 h 54 min
